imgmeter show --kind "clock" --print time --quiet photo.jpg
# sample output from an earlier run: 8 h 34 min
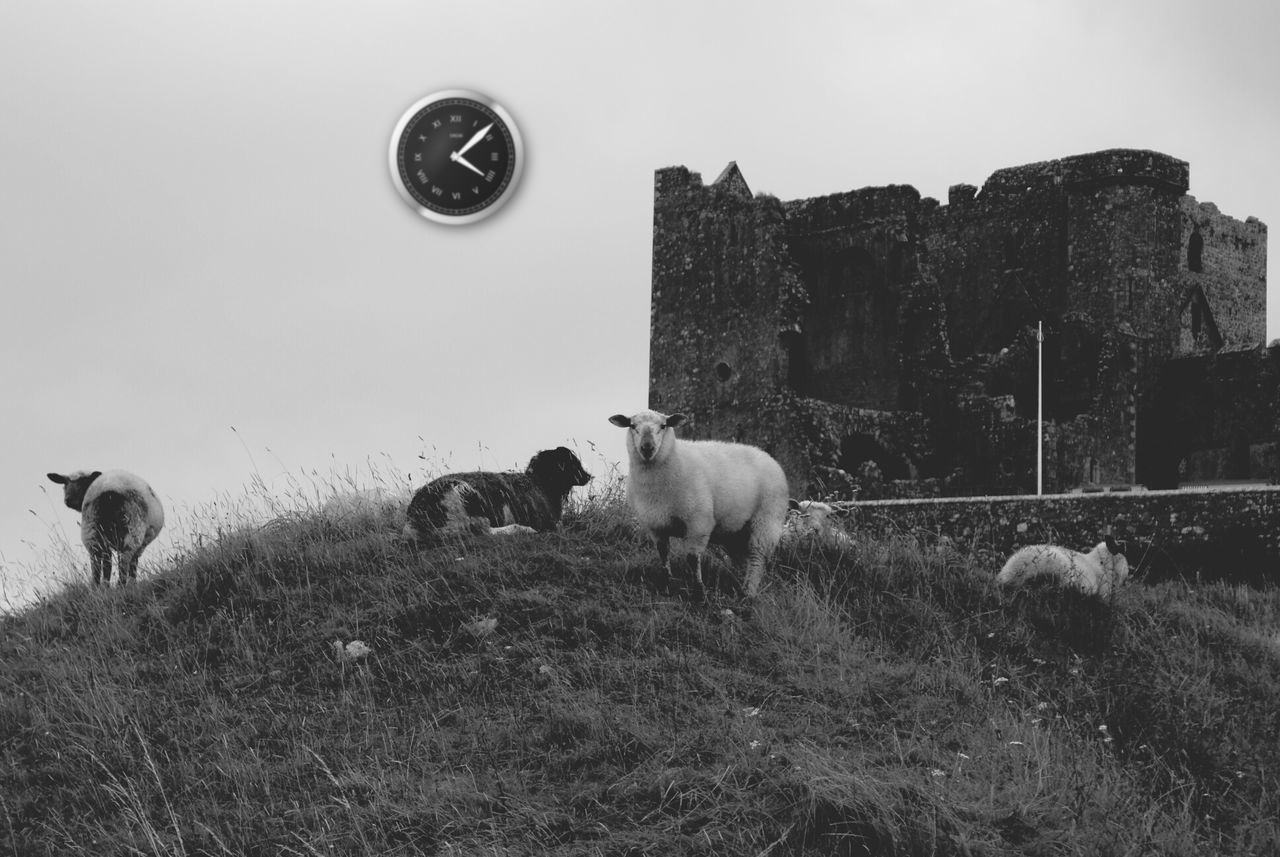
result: 4 h 08 min
